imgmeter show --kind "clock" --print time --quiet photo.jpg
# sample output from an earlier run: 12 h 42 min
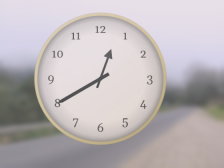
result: 12 h 40 min
